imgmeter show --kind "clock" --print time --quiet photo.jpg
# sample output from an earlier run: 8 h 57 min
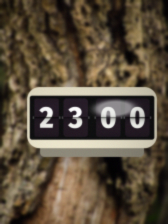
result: 23 h 00 min
